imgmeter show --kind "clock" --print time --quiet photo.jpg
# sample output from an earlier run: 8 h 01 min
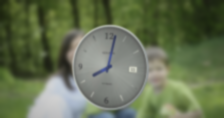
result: 8 h 02 min
